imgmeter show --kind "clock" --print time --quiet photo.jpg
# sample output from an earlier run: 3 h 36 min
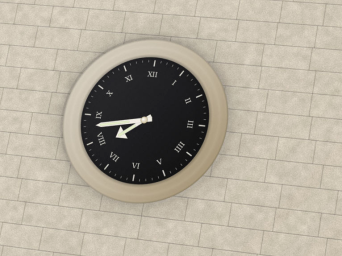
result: 7 h 43 min
